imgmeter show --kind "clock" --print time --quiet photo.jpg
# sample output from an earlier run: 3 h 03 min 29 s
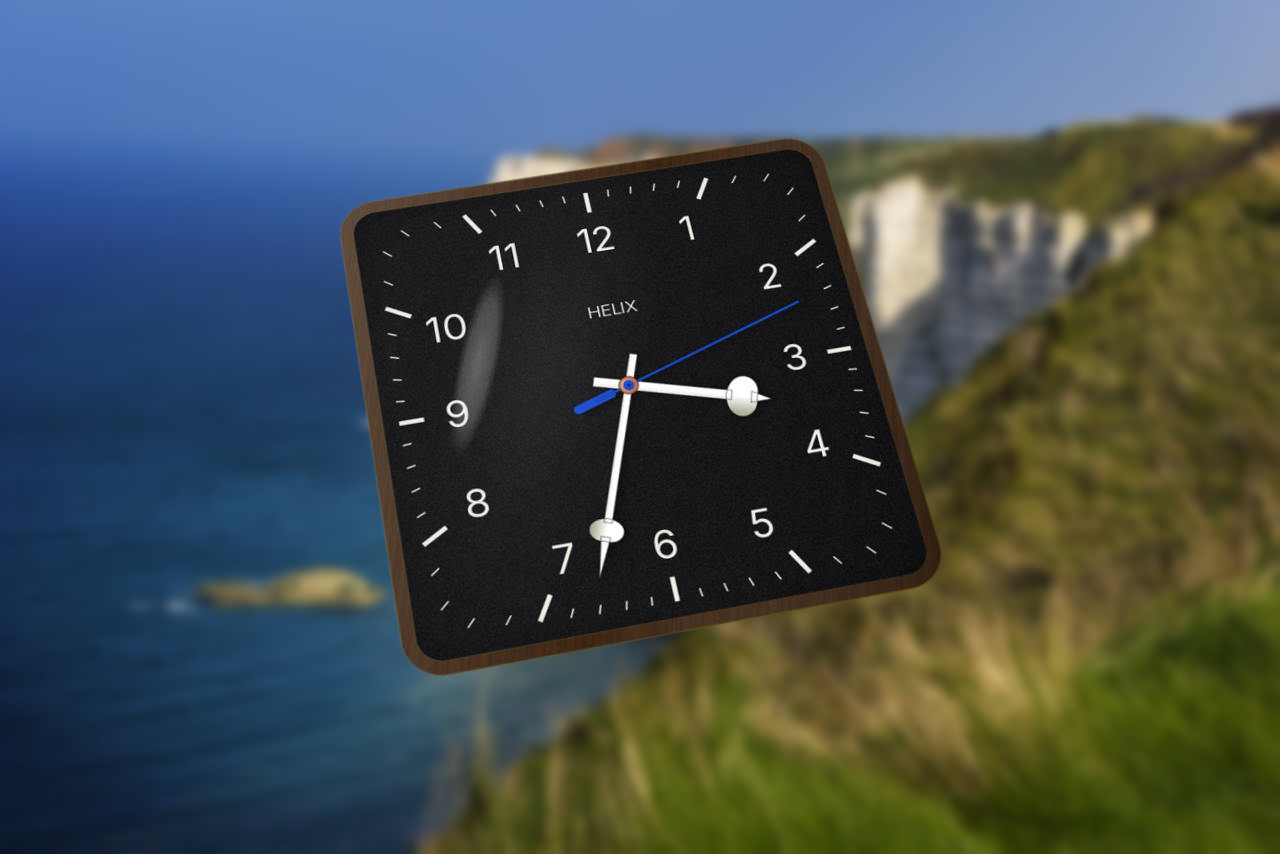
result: 3 h 33 min 12 s
